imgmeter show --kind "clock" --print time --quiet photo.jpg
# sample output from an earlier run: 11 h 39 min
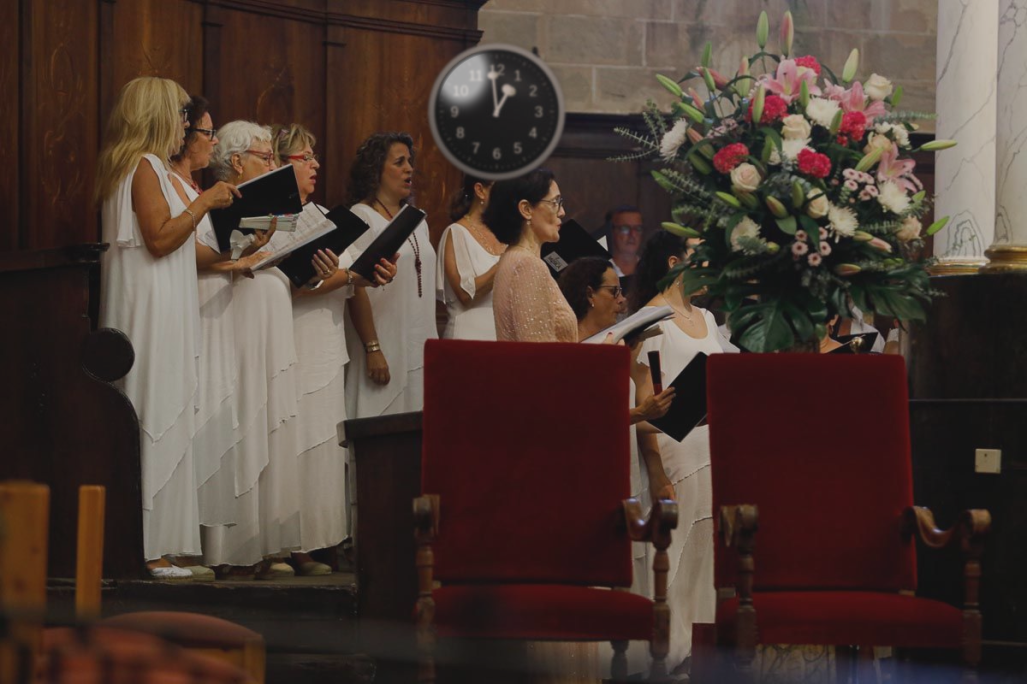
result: 12 h 59 min
